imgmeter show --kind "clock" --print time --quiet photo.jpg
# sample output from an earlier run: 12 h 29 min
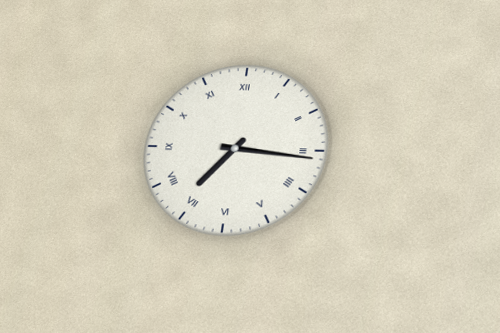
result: 7 h 16 min
